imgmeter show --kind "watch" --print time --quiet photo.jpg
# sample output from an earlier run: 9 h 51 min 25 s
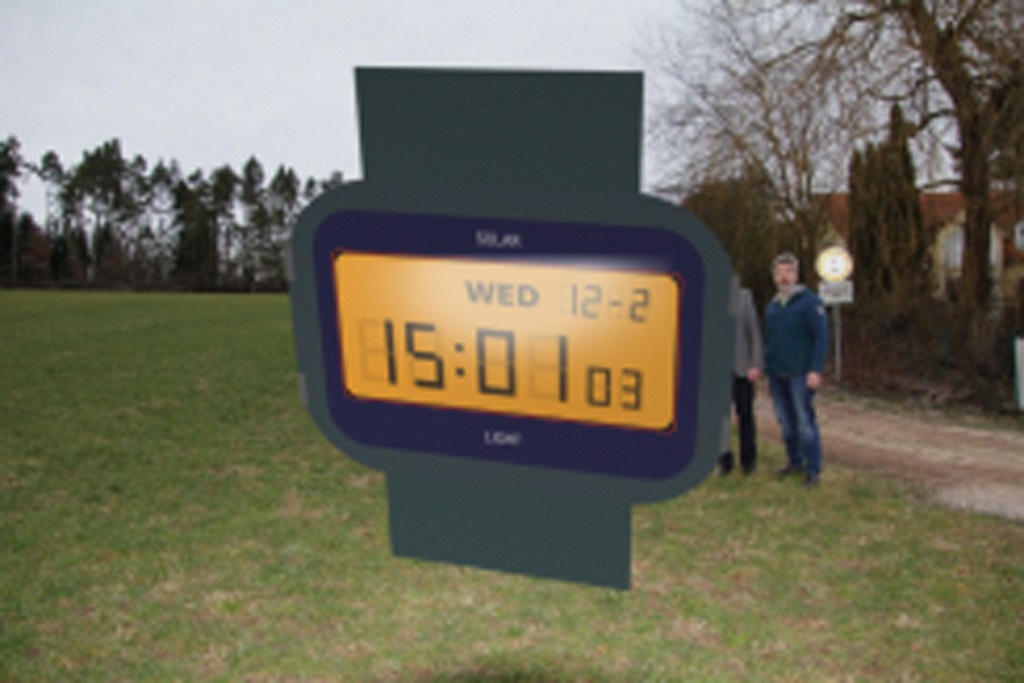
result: 15 h 01 min 03 s
